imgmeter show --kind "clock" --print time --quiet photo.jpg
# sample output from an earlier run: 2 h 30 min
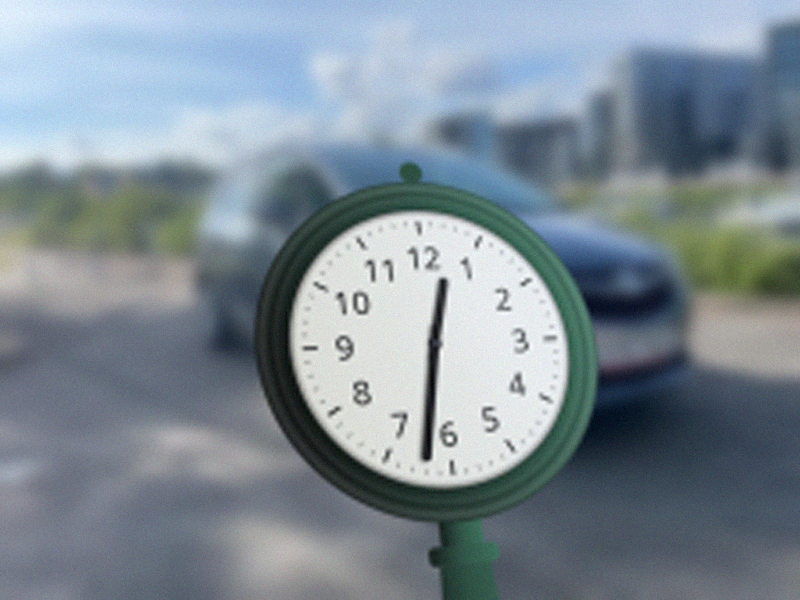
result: 12 h 32 min
